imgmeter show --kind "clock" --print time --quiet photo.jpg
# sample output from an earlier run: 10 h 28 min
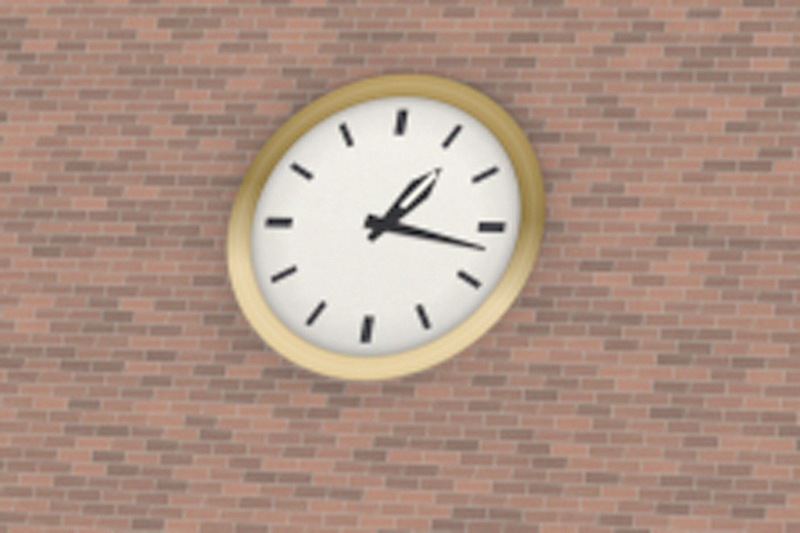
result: 1 h 17 min
